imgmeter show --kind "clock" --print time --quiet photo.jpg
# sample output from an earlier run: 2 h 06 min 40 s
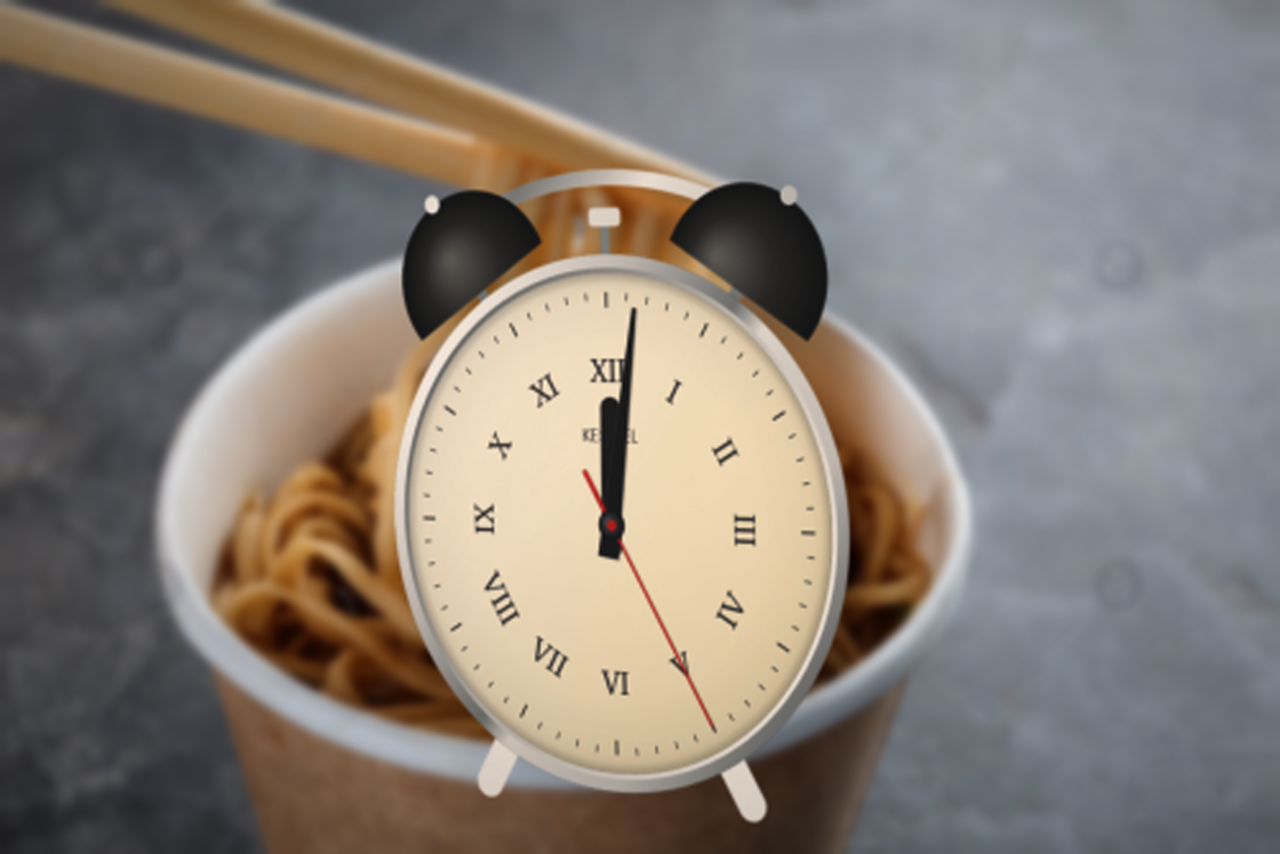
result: 12 h 01 min 25 s
